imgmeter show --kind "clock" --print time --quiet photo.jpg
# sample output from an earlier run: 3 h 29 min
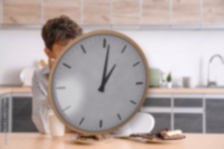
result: 1 h 01 min
